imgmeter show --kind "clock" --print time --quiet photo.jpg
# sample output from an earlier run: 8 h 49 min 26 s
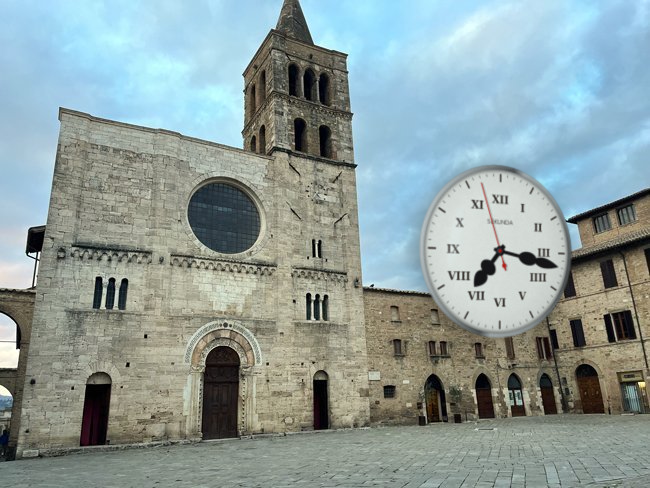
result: 7 h 16 min 57 s
